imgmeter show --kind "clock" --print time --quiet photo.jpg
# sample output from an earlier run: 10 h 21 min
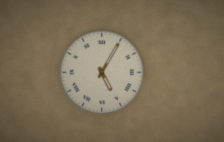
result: 5 h 05 min
